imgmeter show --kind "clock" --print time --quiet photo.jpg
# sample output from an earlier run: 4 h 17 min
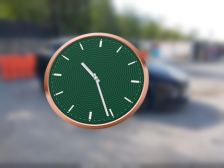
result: 10 h 26 min
